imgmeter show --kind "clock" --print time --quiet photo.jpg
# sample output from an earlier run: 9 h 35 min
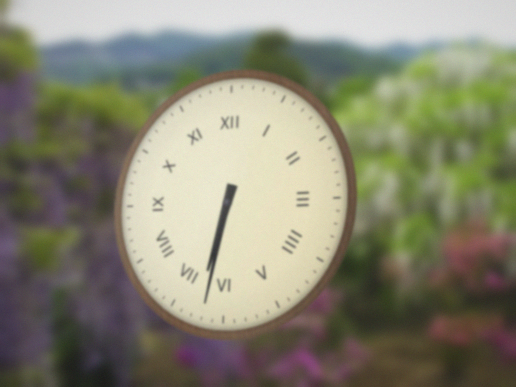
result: 6 h 32 min
